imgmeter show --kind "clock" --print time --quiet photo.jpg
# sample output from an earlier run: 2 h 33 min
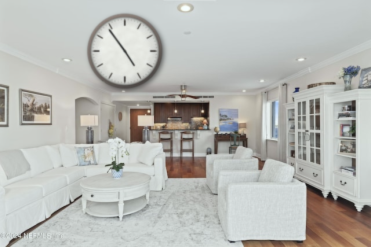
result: 4 h 54 min
